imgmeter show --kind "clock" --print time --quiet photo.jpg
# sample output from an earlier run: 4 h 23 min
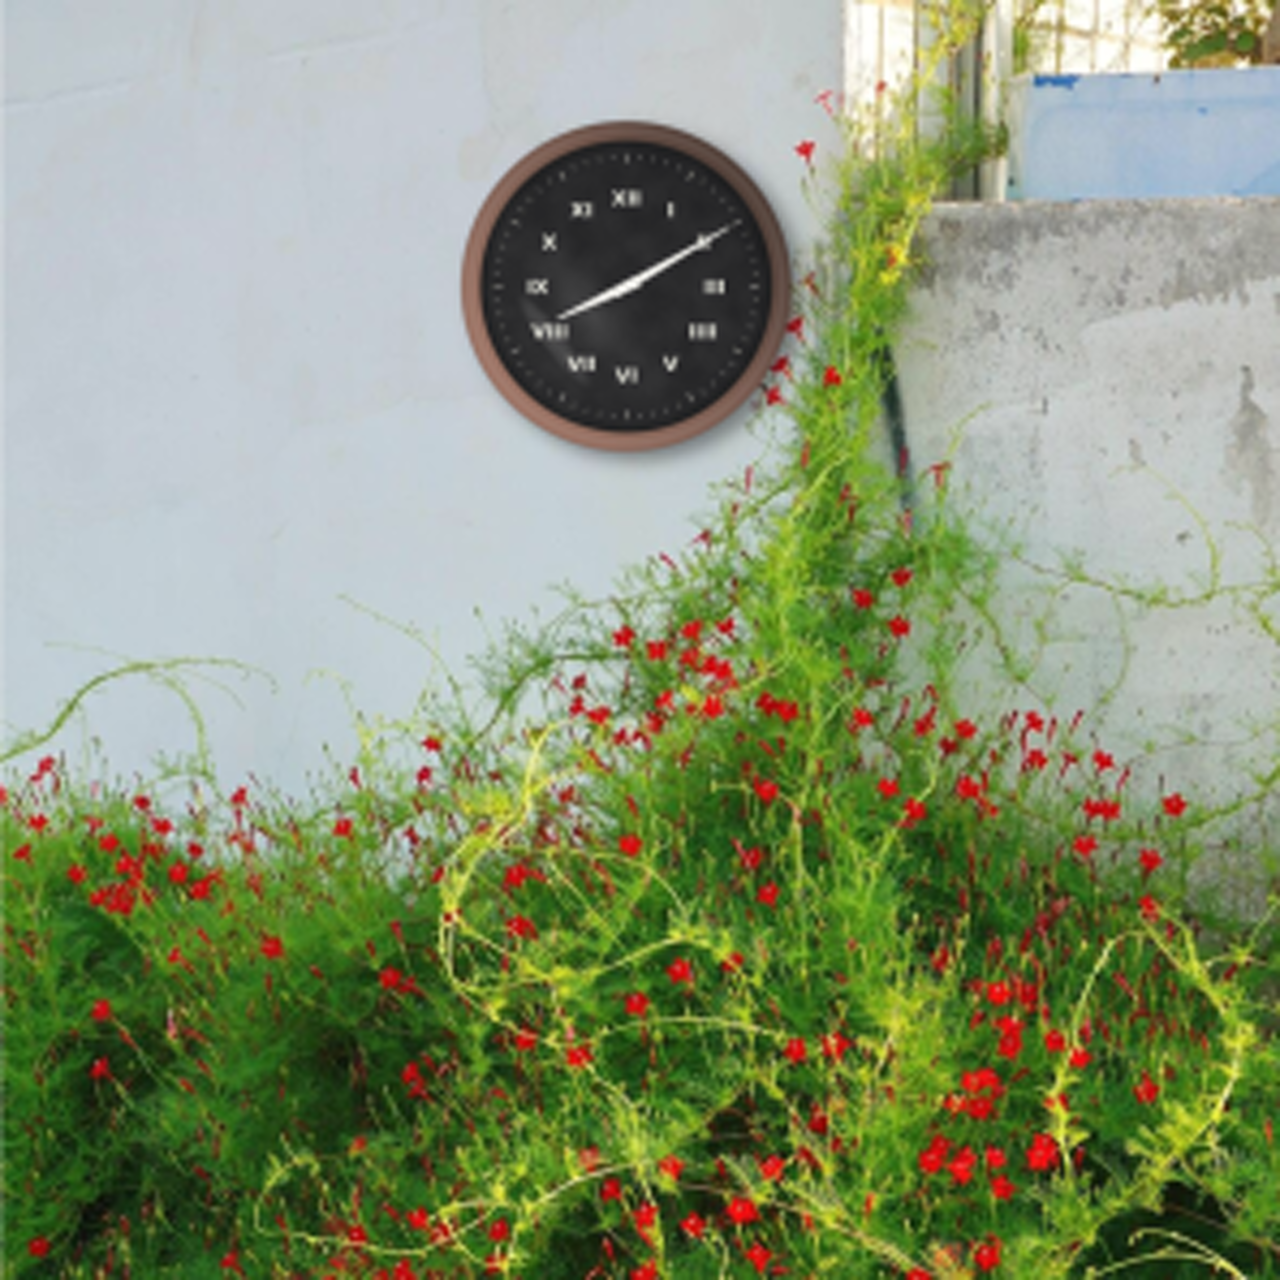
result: 8 h 10 min
